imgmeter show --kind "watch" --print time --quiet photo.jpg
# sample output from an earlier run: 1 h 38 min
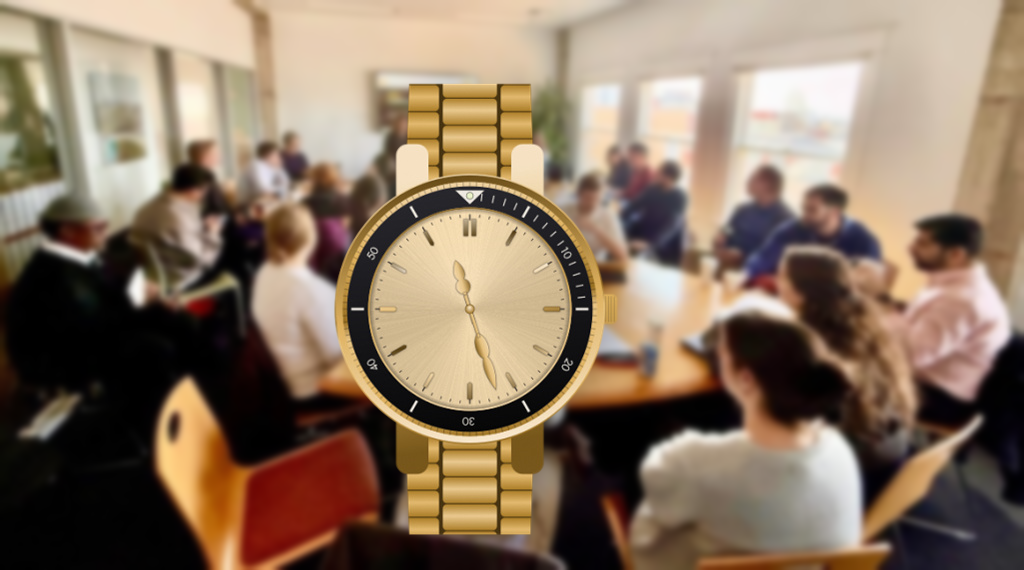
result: 11 h 27 min
